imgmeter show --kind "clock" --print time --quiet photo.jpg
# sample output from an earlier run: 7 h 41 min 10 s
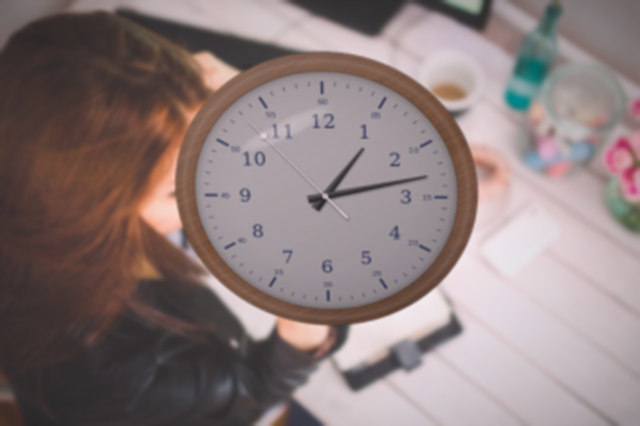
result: 1 h 12 min 53 s
